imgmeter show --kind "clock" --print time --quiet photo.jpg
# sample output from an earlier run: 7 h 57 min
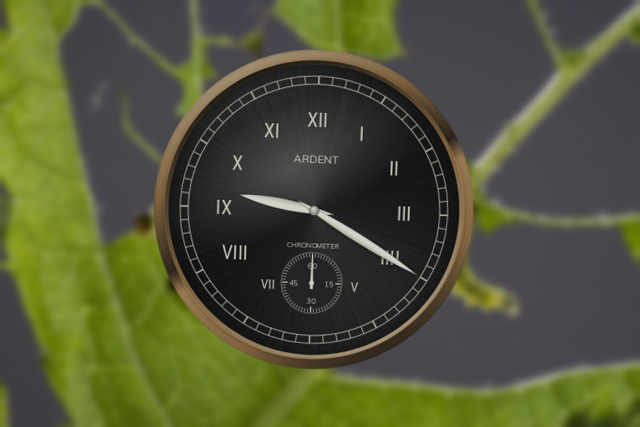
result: 9 h 20 min
